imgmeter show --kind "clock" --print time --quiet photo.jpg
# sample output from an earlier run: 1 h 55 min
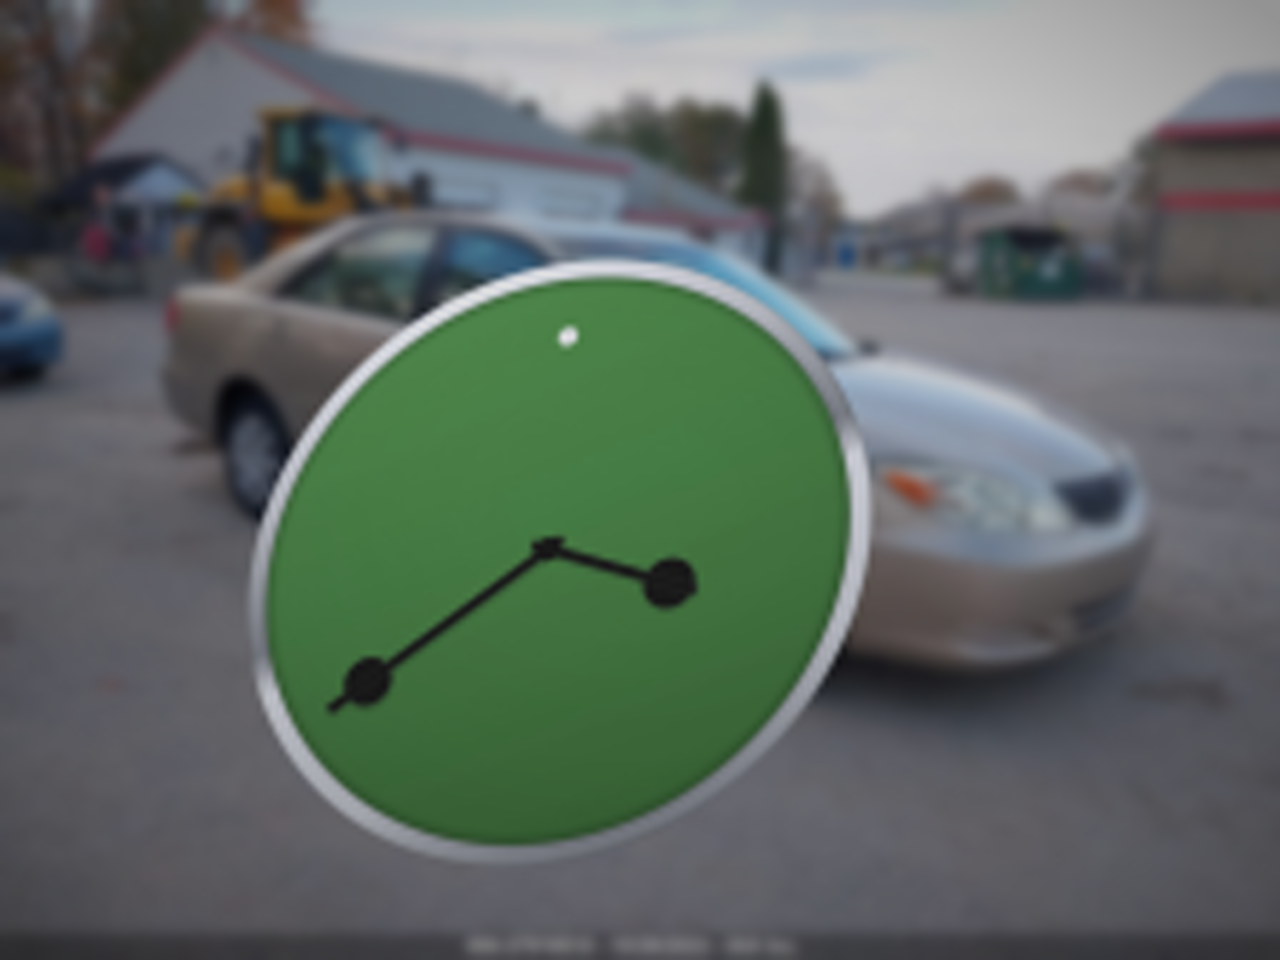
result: 3 h 39 min
